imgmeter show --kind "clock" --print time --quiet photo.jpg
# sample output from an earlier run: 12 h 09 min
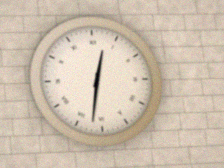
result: 12 h 32 min
